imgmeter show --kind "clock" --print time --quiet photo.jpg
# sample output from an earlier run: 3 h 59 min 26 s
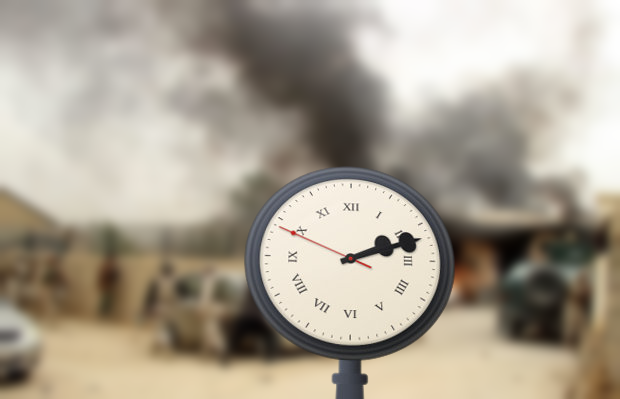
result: 2 h 11 min 49 s
